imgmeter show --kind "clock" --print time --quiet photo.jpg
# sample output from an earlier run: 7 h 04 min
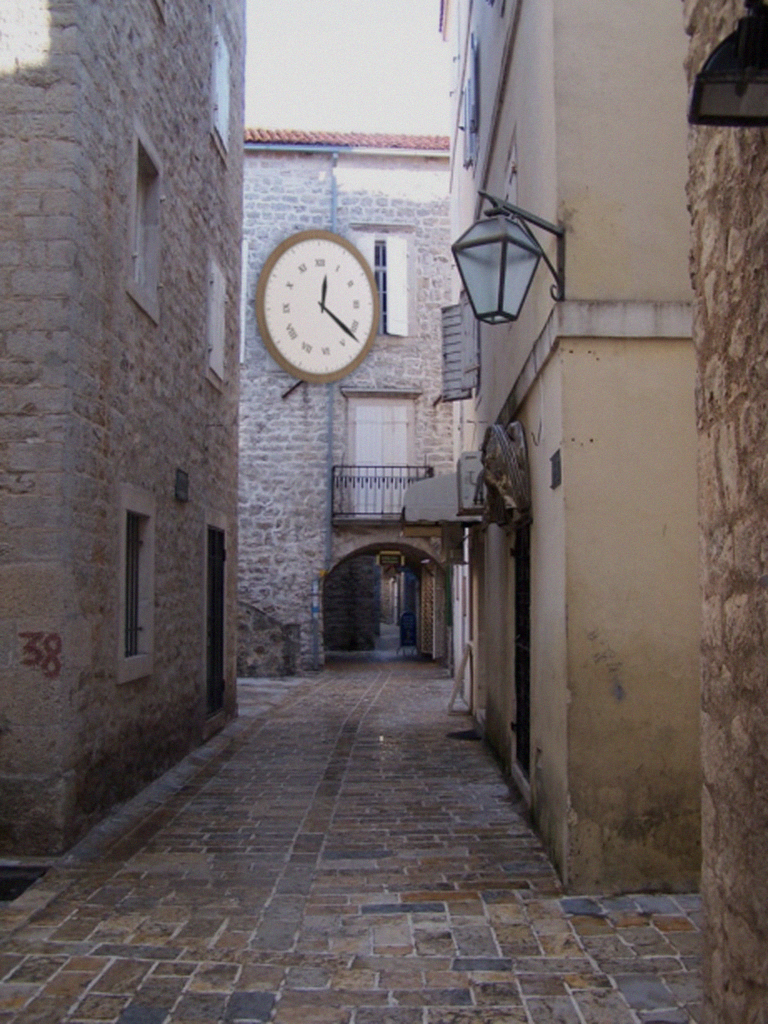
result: 12 h 22 min
